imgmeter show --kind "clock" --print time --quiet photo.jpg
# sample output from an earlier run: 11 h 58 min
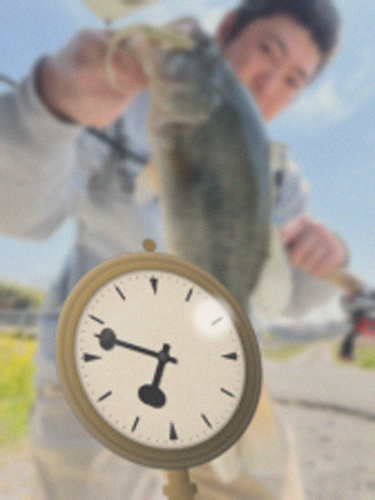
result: 6 h 48 min
